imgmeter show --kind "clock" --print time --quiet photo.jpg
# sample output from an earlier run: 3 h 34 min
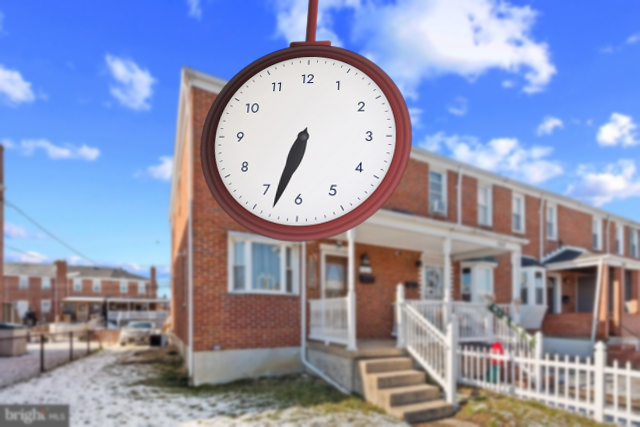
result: 6 h 33 min
